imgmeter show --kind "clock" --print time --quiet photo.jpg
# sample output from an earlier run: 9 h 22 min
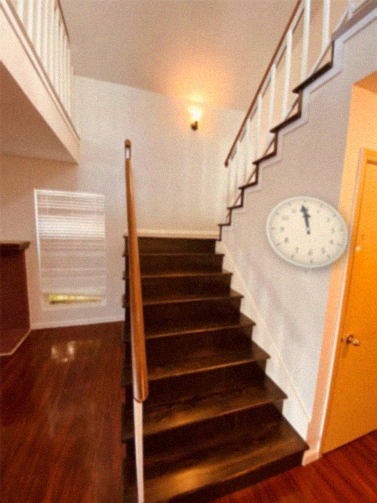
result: 11 h 59 min
